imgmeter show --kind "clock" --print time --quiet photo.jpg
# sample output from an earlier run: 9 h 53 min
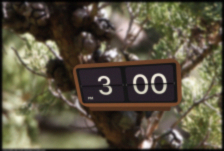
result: 3 h 00 min
